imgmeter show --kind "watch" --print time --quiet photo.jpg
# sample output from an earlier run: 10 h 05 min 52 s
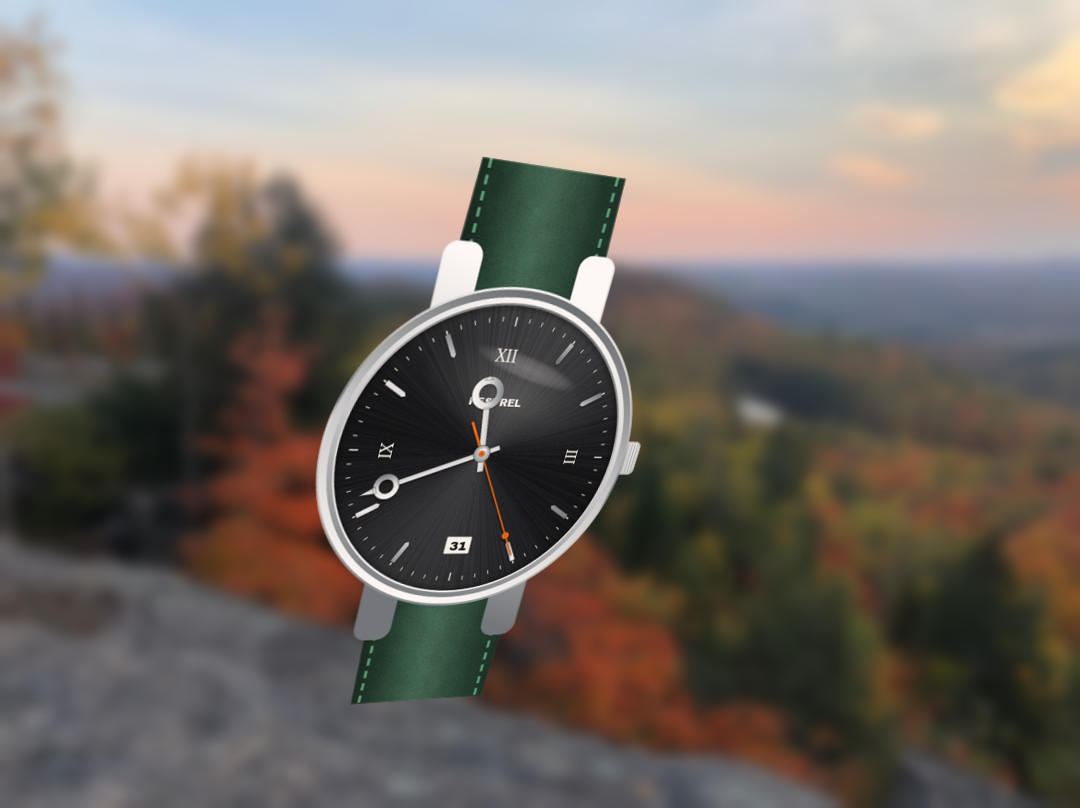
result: 11 h 41 min 25 s
